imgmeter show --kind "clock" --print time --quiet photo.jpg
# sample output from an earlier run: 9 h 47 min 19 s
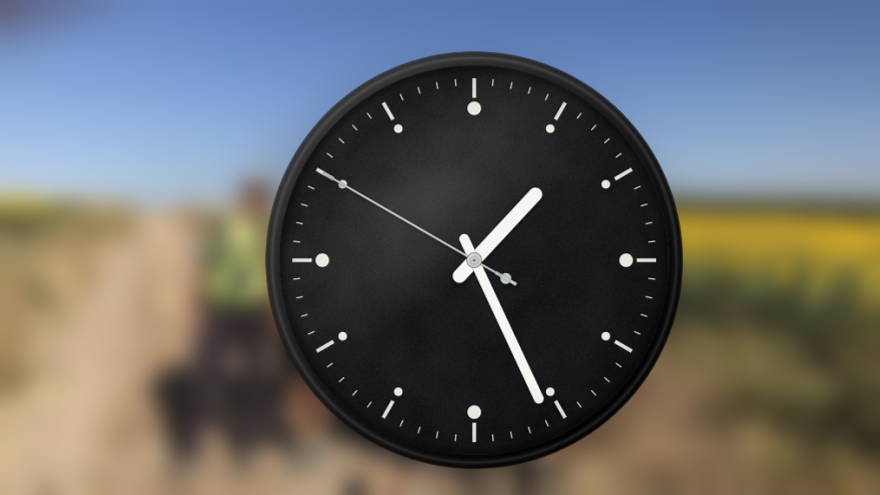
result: 1 h 25 min 50 s
